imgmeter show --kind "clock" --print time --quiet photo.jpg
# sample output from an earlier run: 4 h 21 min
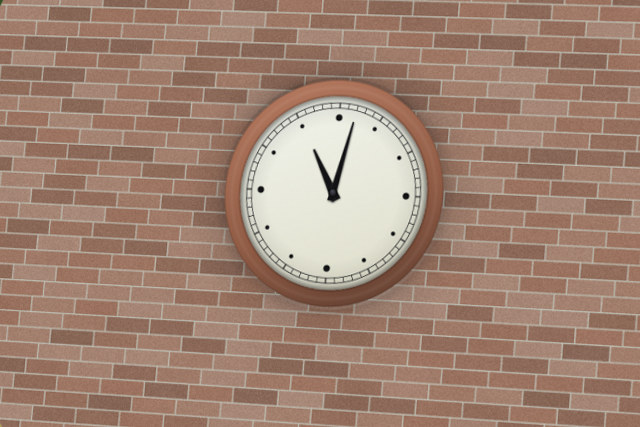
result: 11 h 02 min
